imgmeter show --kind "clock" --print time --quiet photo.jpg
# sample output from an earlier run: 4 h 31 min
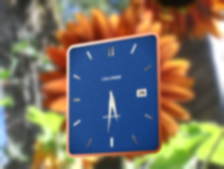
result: 5 h 31 min
